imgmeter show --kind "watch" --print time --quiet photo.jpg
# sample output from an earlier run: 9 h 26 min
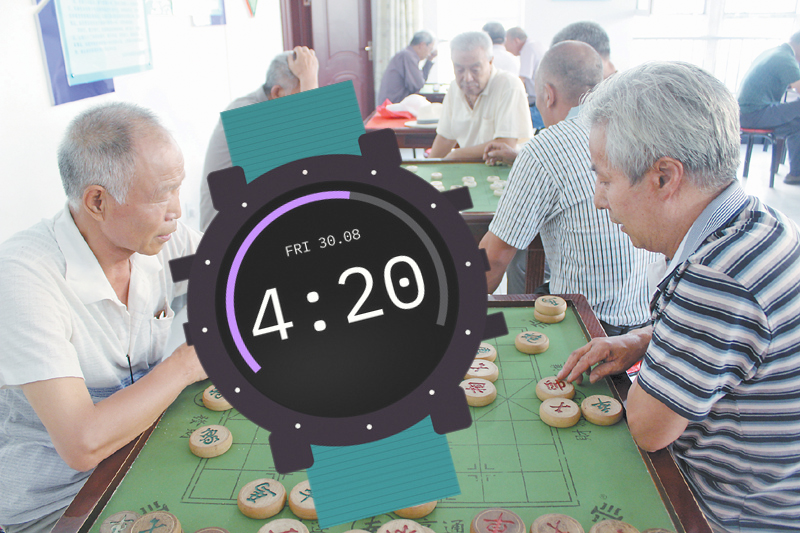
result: 4 h 20 min
